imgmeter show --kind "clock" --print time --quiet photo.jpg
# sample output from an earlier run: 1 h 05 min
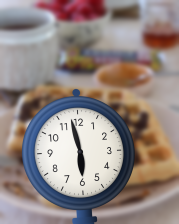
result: 5 h 58 min
